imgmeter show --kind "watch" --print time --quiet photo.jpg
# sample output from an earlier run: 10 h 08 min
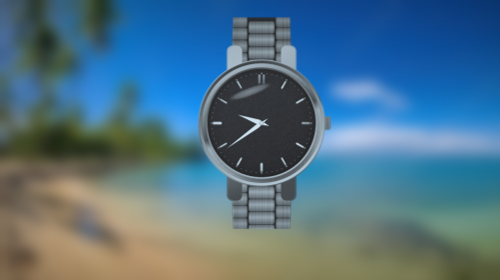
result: 9 h 39 min
